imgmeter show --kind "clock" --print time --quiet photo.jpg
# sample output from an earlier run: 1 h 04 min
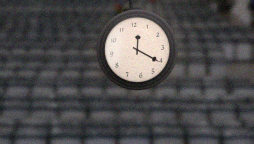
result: 12 h 21 min
